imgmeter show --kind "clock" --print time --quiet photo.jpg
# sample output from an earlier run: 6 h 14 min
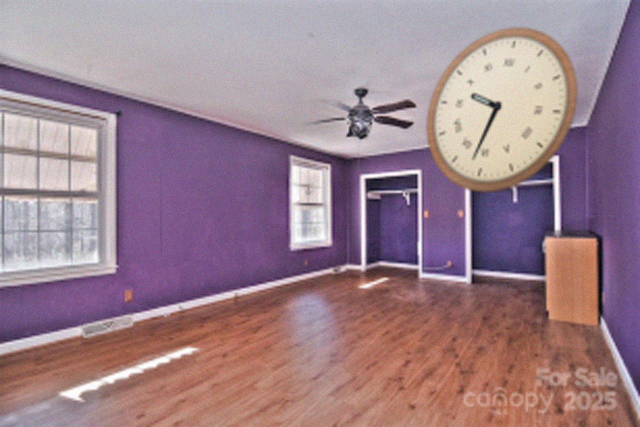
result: 9 h 32 min
